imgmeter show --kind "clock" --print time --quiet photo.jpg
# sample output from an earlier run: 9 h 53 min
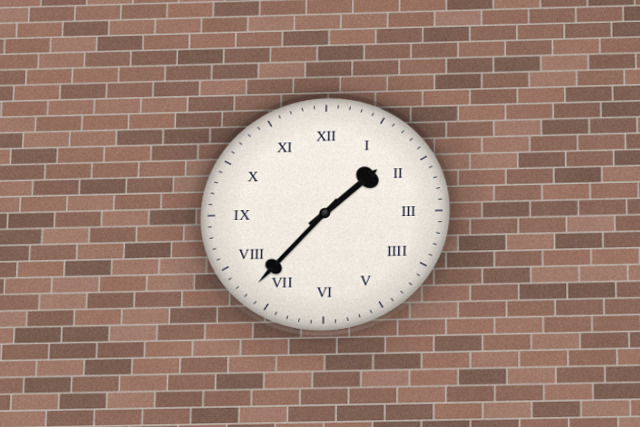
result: 1 h 37 min
